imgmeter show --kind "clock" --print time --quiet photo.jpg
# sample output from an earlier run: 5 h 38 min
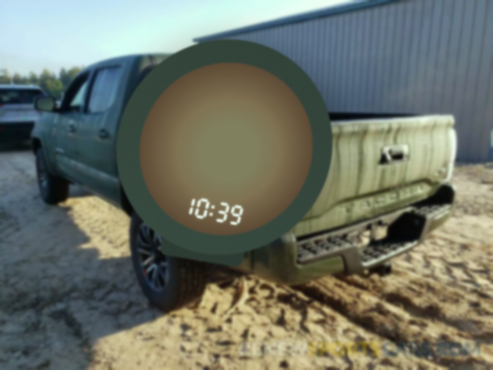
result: 10 h 39 min
